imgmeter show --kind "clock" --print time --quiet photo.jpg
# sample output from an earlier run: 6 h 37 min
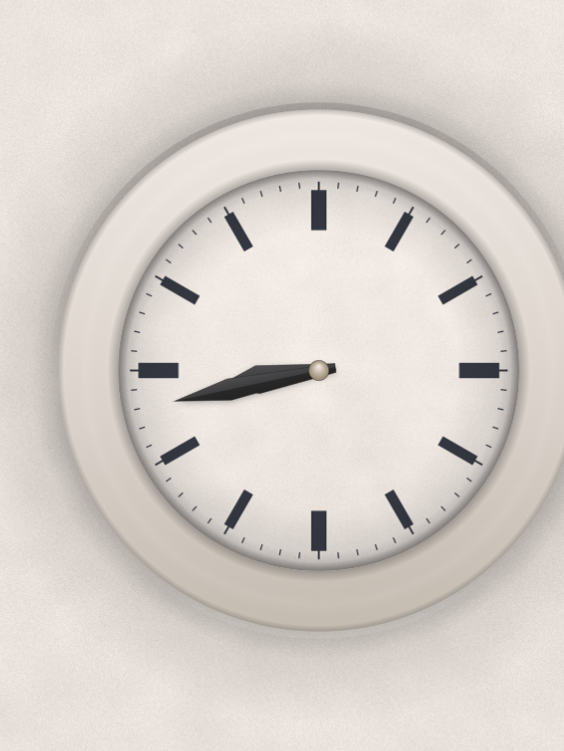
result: 8 h 43 min
